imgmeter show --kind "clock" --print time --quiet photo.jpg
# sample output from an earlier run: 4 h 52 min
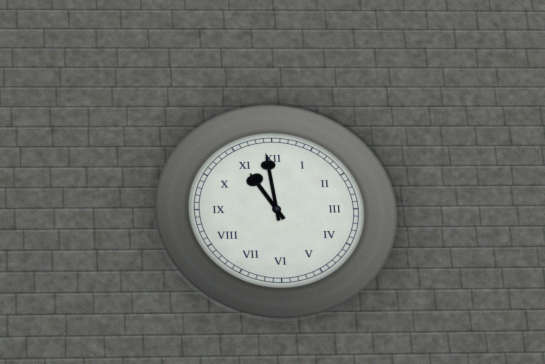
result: 10 h 59 min
